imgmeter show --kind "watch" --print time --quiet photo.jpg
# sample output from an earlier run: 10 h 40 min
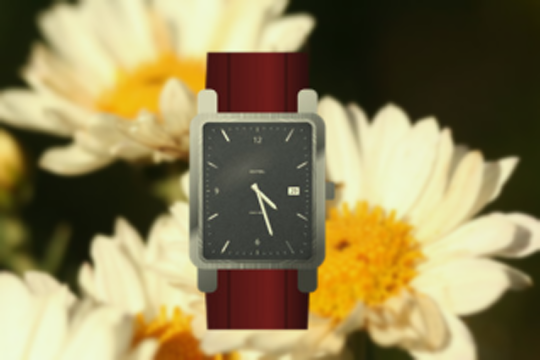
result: 4 h 27 min
